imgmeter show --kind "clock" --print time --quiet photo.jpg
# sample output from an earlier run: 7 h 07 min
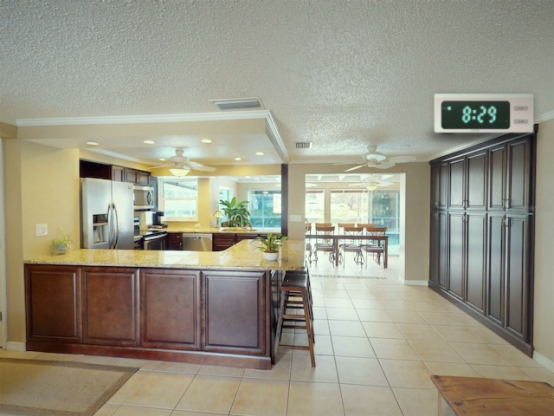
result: 8 h 29 min
